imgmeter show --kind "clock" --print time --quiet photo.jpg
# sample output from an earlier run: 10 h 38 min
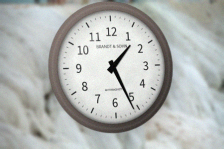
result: 1 h 26 min
